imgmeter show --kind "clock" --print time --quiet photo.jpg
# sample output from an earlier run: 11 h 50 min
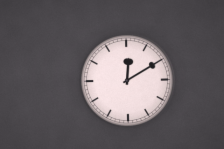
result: 12 h 10 min
